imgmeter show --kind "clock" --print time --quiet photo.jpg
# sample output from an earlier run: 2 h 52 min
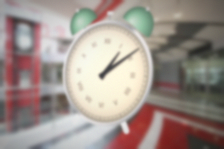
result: 1 h 09 min
